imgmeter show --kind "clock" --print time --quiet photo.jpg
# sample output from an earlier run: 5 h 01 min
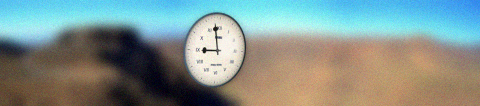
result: 8 h 58 min
